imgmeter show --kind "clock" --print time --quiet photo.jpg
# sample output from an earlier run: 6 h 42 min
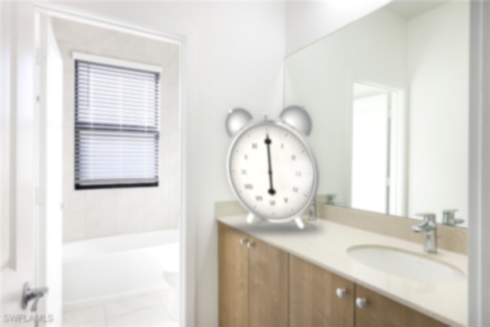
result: 6 h 00 min
